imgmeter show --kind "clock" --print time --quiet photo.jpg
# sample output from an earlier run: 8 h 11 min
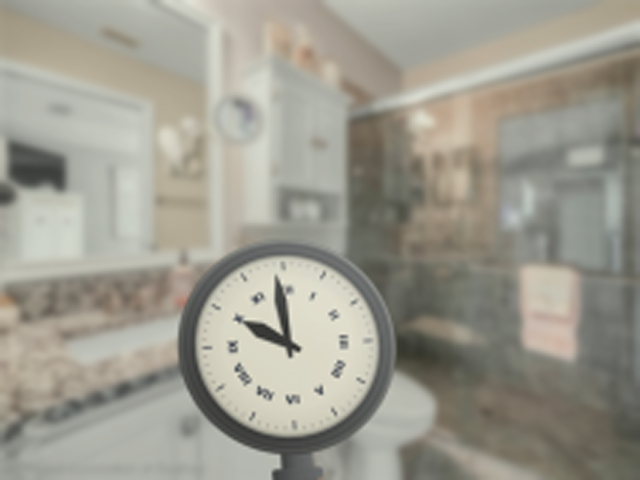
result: 9 h 59 min
